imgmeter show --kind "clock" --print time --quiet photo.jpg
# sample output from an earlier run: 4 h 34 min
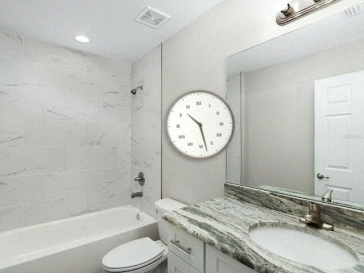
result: 10 h 28 min
